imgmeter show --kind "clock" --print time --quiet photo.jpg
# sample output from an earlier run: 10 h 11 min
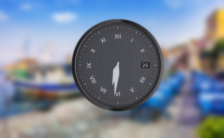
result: 6 h 31 min
